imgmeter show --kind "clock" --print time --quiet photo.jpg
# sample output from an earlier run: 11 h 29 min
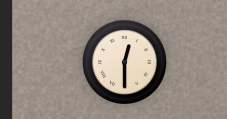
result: 12 h 30 min
